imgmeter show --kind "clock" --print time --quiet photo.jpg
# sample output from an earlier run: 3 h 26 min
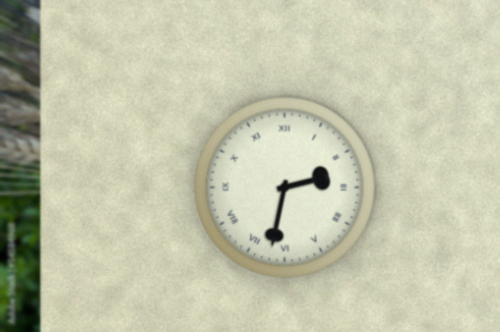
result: 2 h 32 min
